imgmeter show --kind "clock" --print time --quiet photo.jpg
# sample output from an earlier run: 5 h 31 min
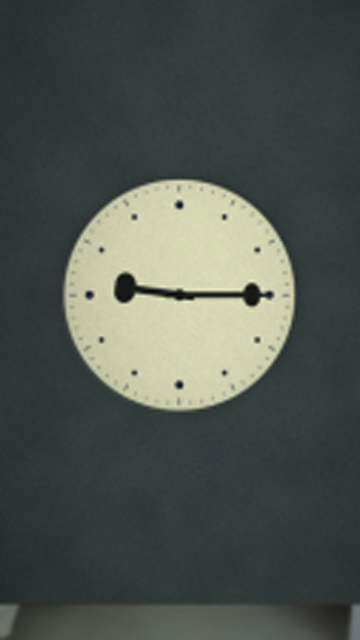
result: 9 h 15 min
